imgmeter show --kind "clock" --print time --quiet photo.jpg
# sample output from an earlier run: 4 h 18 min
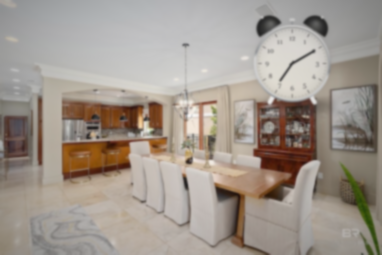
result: 7 h 10 min
